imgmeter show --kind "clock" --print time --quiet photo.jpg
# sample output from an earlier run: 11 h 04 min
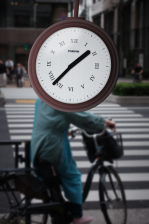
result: 1 h 37 min
